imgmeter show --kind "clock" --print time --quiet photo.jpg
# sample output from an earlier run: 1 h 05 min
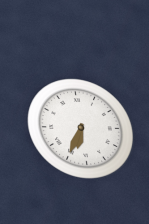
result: 6 h 35 min
